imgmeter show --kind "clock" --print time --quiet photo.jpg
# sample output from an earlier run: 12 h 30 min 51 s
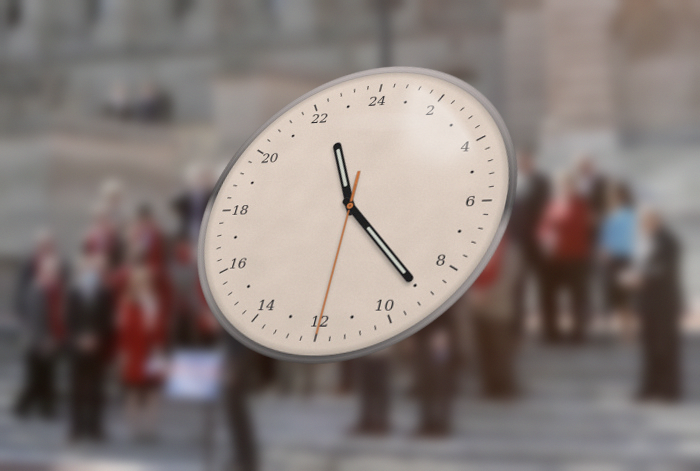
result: 22 h 22 min 30 s
